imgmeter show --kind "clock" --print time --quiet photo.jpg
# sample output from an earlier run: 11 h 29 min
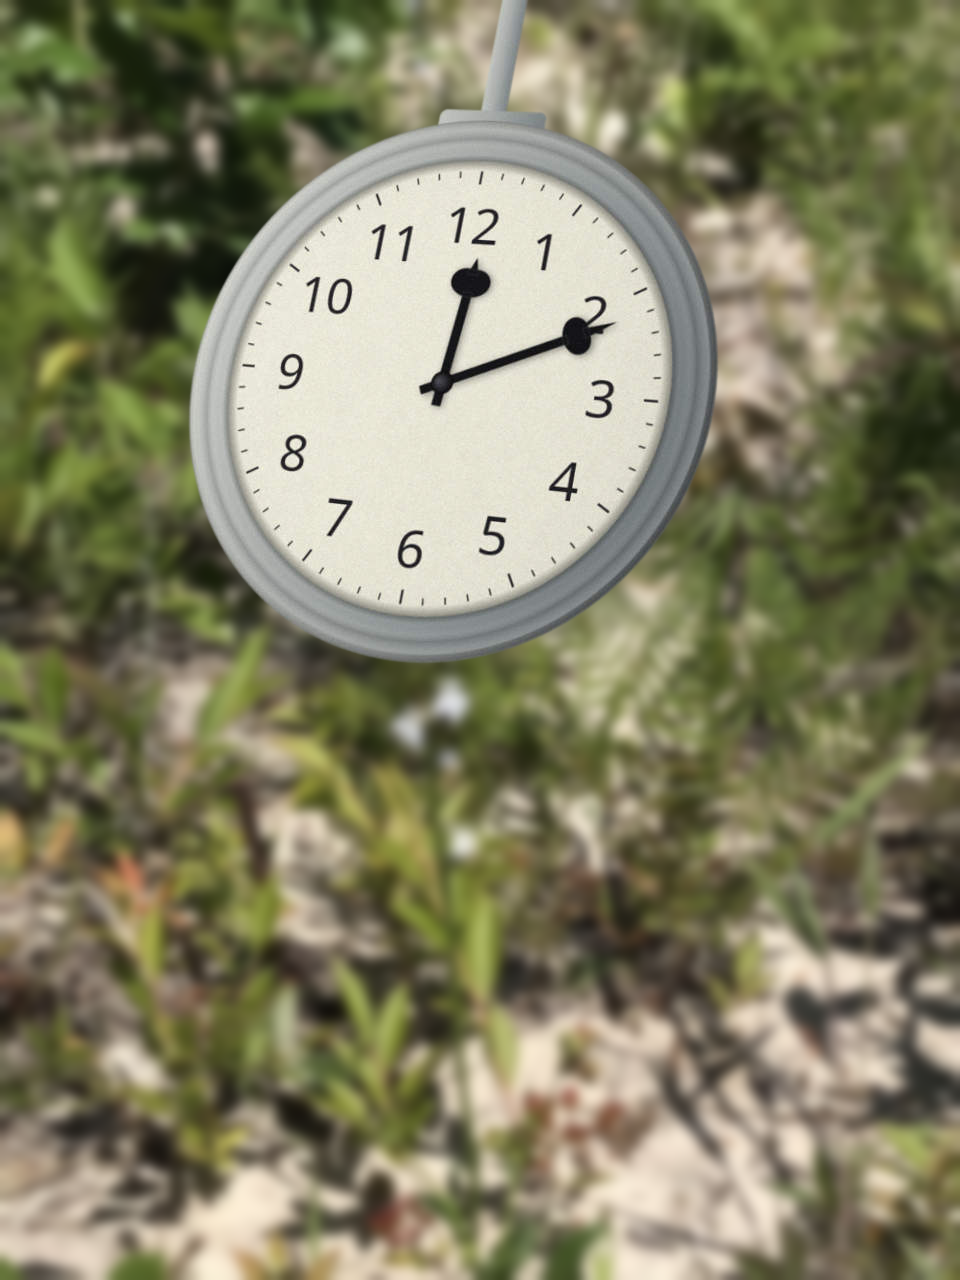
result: 12 h 11 min
